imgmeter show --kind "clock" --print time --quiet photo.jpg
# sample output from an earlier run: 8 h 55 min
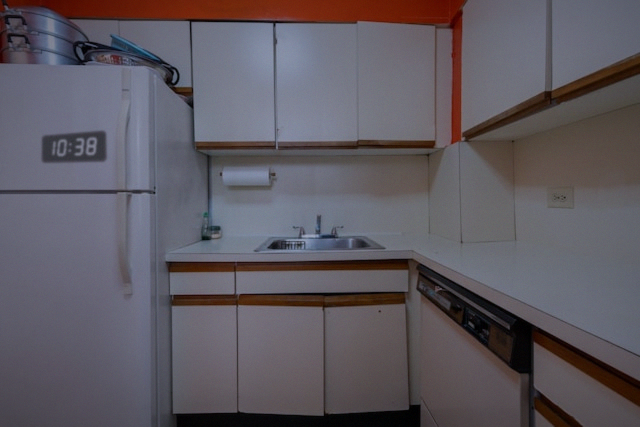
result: 10 h 38 min
